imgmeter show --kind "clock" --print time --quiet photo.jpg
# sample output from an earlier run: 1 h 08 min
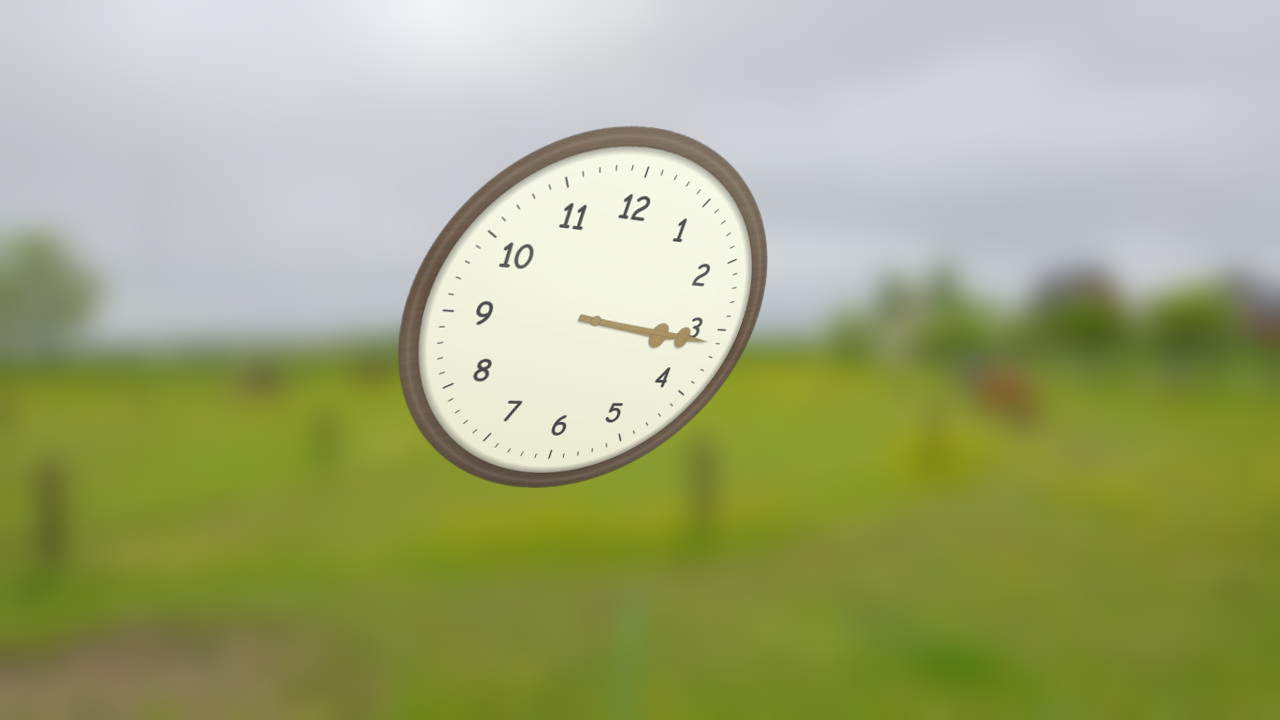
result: 3 h 16 min
